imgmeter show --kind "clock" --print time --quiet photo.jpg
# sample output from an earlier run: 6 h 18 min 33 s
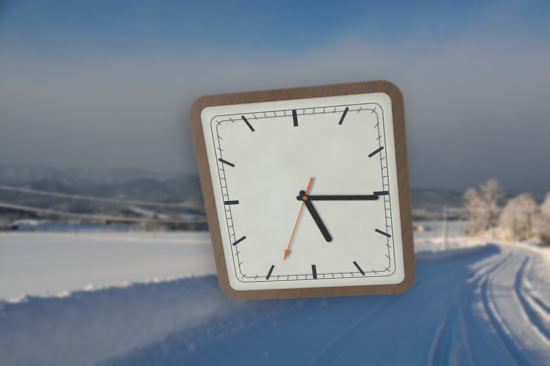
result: 5 h 15 min 34 s
